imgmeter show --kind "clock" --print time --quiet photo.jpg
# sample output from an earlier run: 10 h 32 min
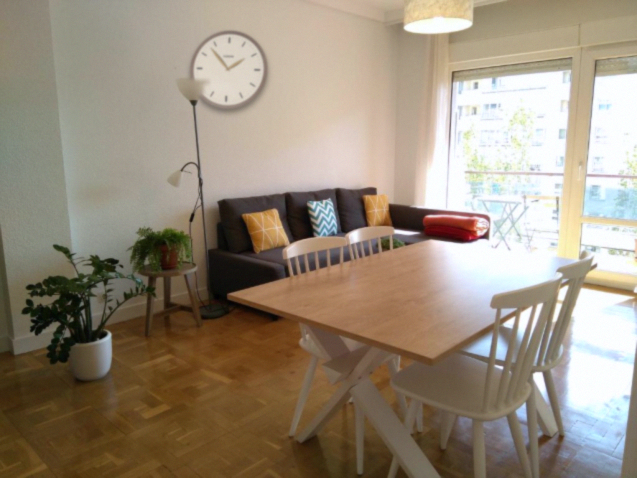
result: 1 h 53 min
